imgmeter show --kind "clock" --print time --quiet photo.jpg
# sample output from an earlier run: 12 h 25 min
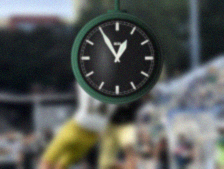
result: 12 h 55 min
